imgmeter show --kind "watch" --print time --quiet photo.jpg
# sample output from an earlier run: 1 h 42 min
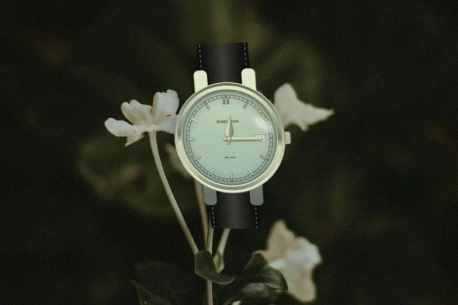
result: 12 h 15 min
